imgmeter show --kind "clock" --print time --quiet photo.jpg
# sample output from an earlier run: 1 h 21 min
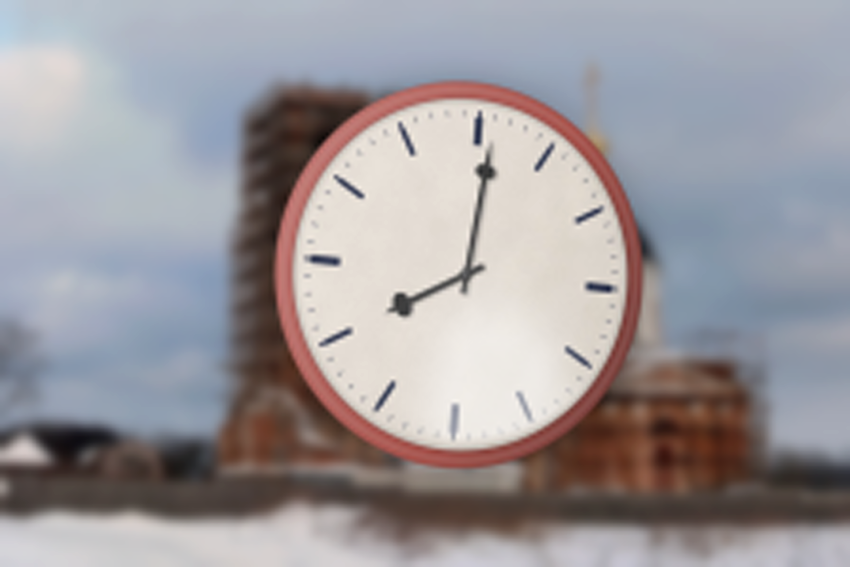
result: 8 h 01 min
